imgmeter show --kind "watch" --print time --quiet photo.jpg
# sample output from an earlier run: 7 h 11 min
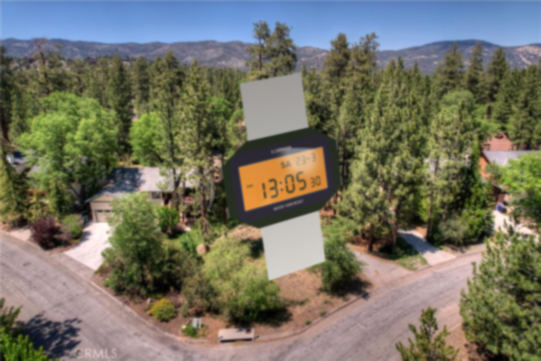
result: 13 h 05 min
